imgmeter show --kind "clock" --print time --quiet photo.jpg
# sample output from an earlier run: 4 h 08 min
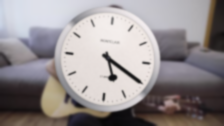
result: 5 h 20 min
